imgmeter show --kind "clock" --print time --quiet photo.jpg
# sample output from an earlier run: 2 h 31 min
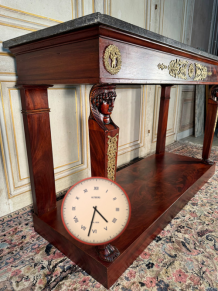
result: 4 h 32 min
